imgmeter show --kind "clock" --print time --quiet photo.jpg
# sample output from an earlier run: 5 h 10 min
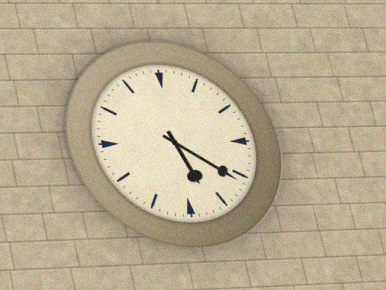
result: 5 h 21 min
